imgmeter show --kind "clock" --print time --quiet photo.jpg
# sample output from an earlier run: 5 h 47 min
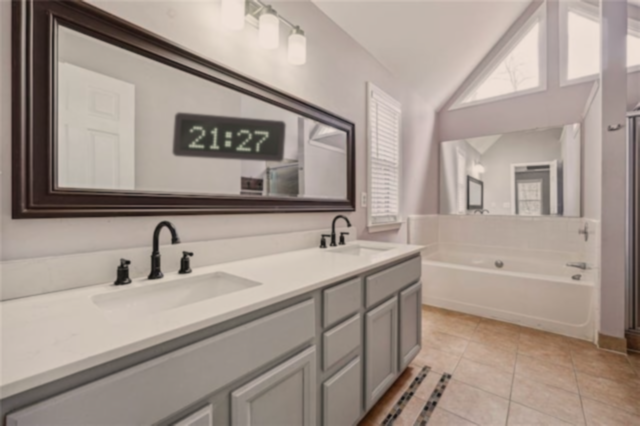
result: 21 h 27 min
